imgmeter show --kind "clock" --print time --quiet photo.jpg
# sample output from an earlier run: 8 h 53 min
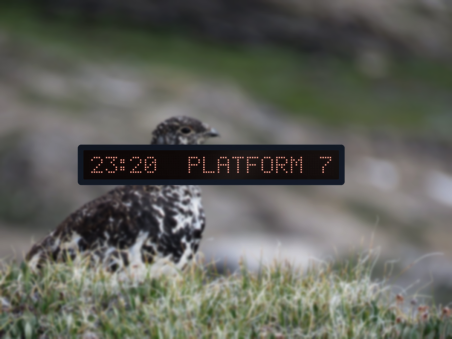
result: 23 h 20 min
